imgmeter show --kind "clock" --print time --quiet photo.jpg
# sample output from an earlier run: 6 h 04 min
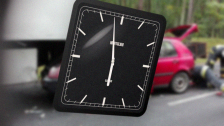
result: 5 h 58 min
